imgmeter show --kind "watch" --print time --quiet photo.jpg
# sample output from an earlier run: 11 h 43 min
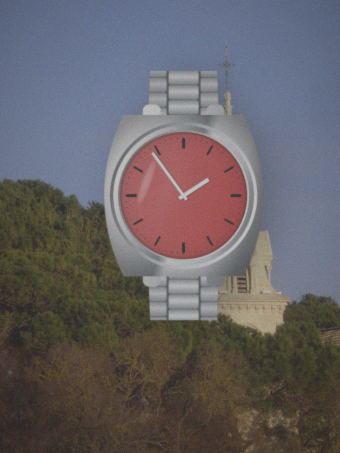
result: 1 h 54 min
